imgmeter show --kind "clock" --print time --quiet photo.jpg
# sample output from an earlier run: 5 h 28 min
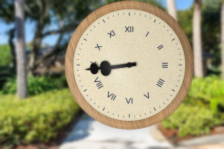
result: 8 h 44 min
